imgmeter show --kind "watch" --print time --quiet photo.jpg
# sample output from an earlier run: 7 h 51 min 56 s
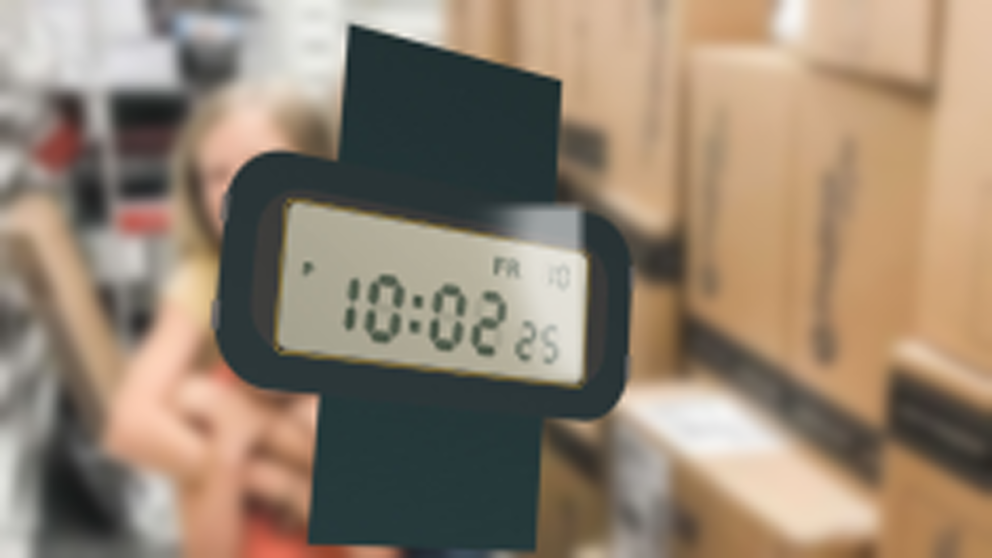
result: 10 h 02 min 25 s
